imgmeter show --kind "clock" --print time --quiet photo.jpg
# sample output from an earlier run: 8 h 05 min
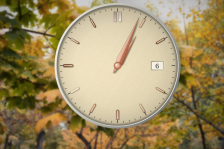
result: 1 h 04 min
